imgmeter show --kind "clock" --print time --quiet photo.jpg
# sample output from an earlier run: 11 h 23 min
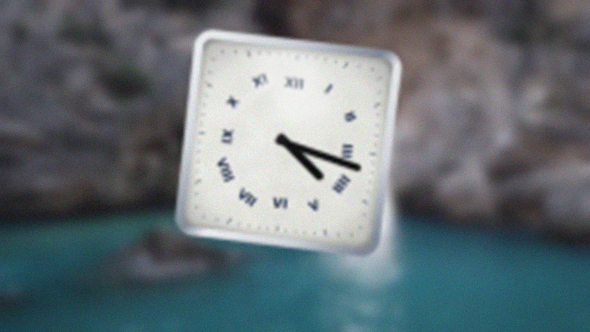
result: 4 h 17 min
